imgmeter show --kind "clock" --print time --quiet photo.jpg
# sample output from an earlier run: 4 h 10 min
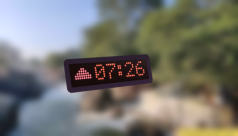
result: 7 h 26 min
